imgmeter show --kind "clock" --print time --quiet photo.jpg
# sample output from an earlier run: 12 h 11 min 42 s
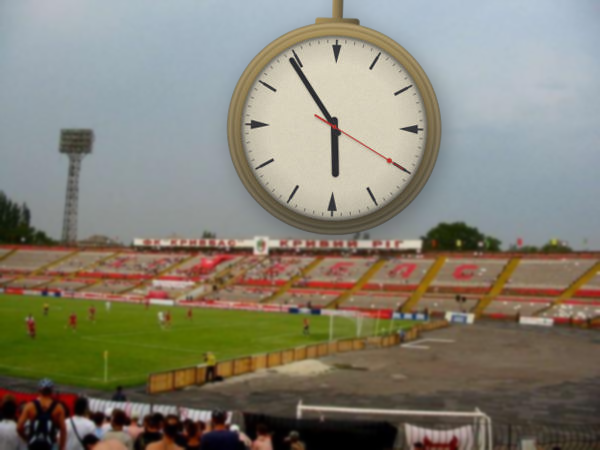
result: 5 h 54 min 20 s
